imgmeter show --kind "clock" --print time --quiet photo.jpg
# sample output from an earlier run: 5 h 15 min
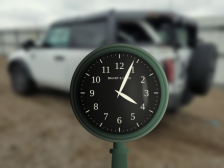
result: 4 h 04 min
